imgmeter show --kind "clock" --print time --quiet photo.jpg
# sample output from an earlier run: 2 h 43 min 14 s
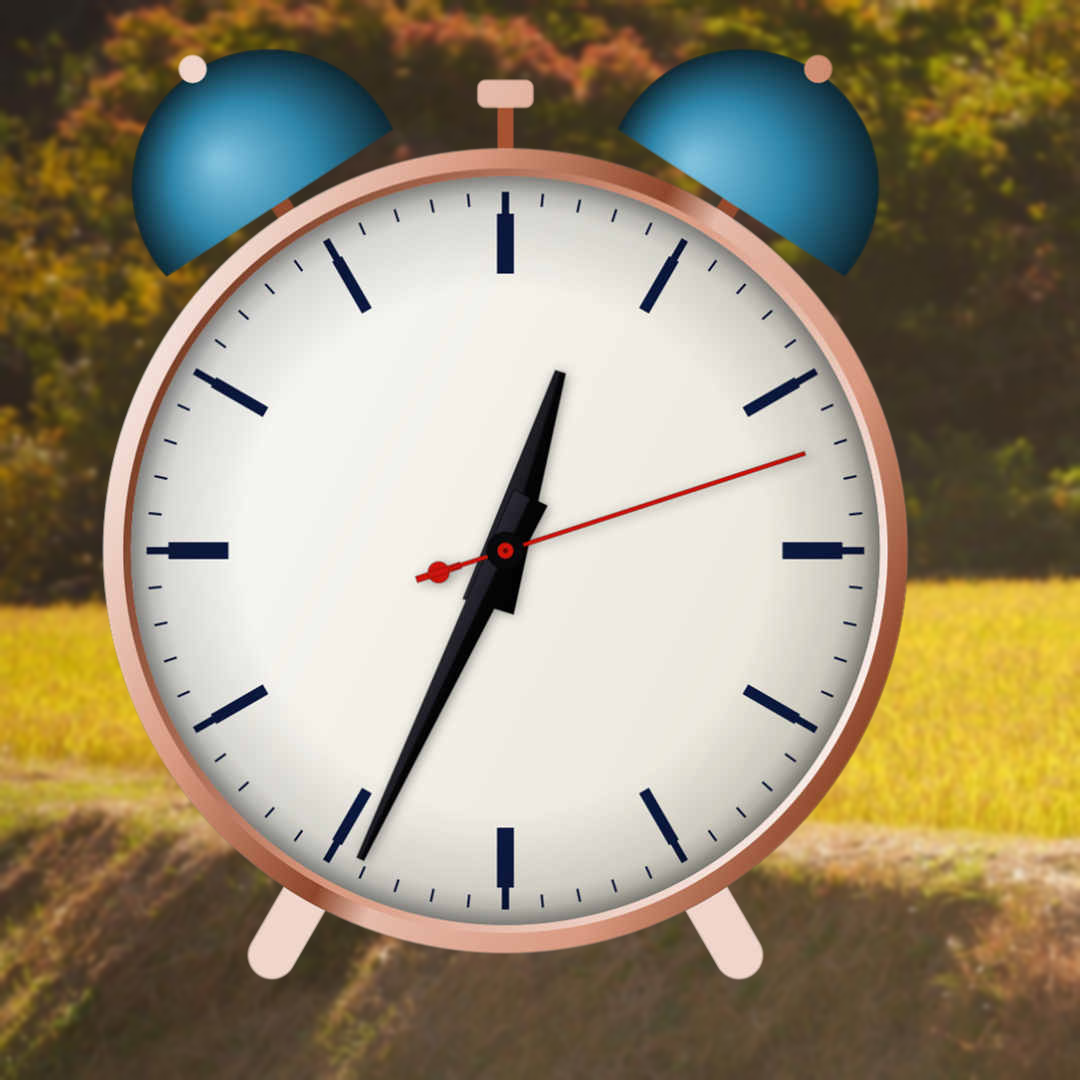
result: 12 h 34 min 12 s
